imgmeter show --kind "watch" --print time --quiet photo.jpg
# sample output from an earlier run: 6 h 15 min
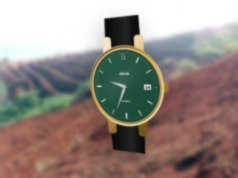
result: 9 h 34 min
